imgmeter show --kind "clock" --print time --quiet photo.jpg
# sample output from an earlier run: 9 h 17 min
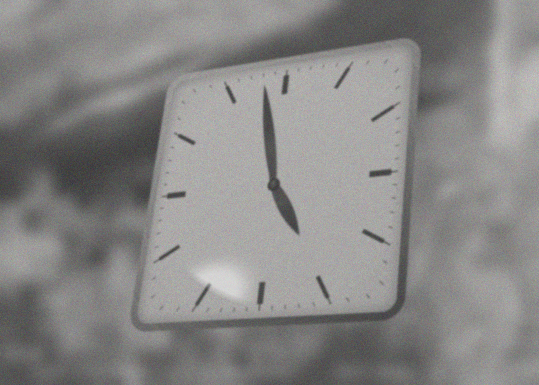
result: 4 h 58 min
